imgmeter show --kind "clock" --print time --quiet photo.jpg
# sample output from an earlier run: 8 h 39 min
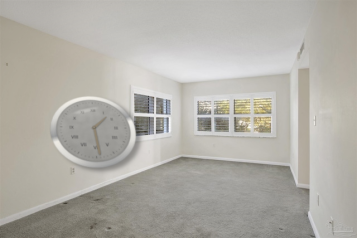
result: 1 h 29 min
